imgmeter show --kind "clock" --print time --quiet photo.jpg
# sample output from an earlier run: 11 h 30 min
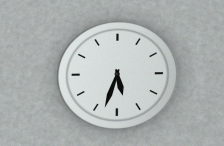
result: 5 h 33 min
